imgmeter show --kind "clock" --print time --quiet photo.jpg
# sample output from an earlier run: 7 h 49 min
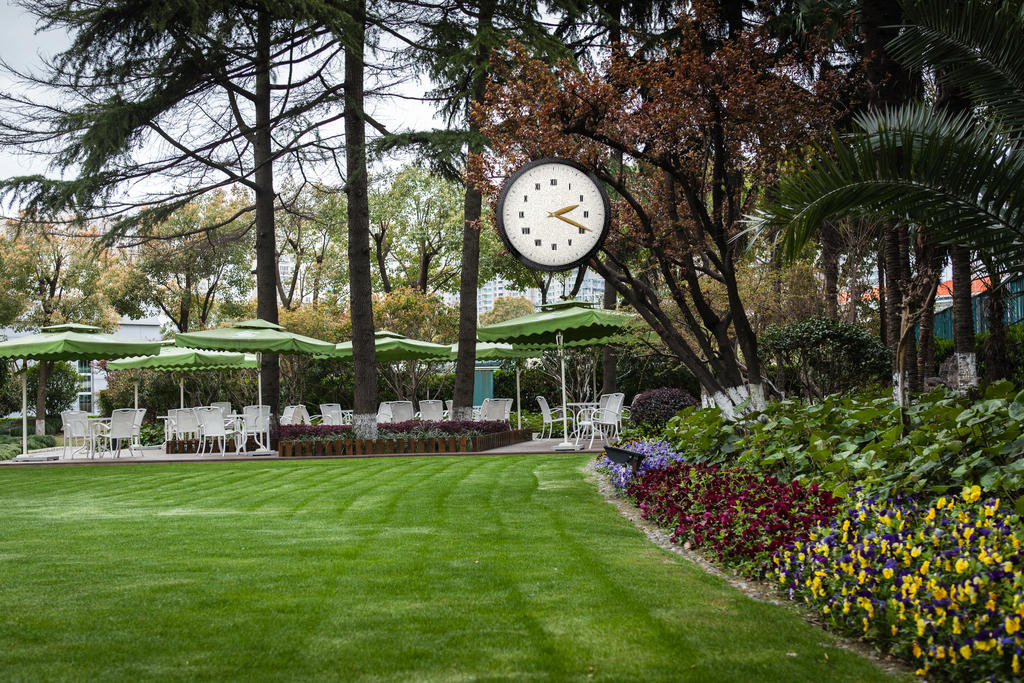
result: 2 h 19 min
